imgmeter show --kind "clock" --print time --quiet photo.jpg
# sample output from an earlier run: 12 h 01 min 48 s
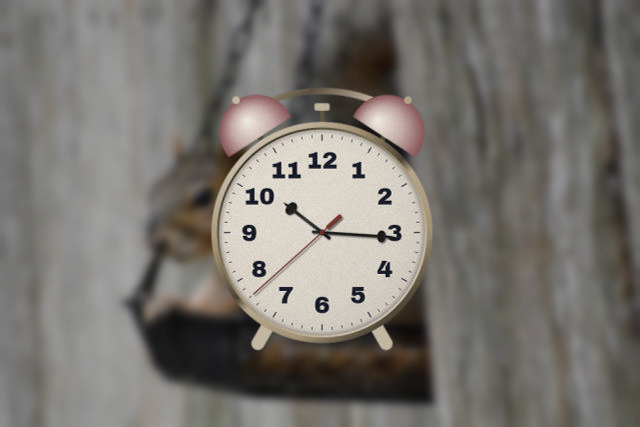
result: 10 h 15 min 38 s
